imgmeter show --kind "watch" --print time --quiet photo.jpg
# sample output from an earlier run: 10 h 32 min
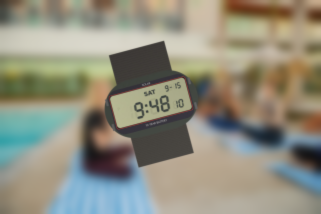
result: 9 h 48 min
